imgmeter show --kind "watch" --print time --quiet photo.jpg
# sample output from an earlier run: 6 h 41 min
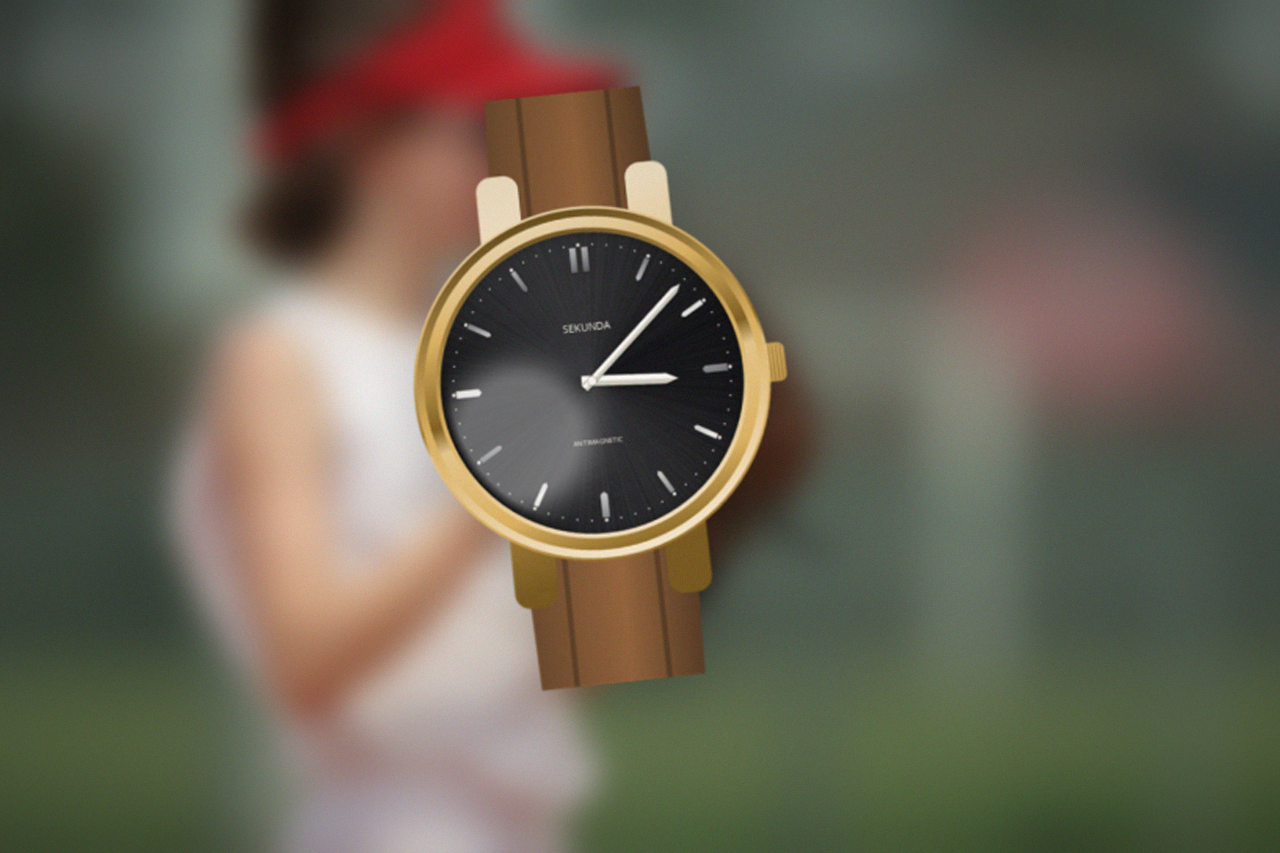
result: 3 h 08 min
